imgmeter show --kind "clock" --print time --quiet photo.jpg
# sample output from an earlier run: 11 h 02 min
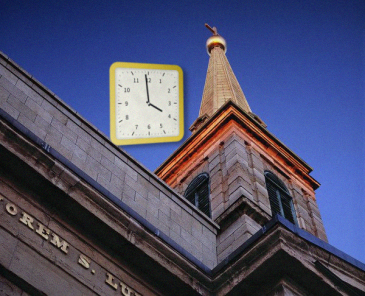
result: 3 h 59 min
